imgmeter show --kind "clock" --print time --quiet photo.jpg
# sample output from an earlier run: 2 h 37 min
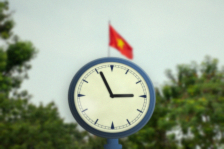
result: 2 h 56 min
